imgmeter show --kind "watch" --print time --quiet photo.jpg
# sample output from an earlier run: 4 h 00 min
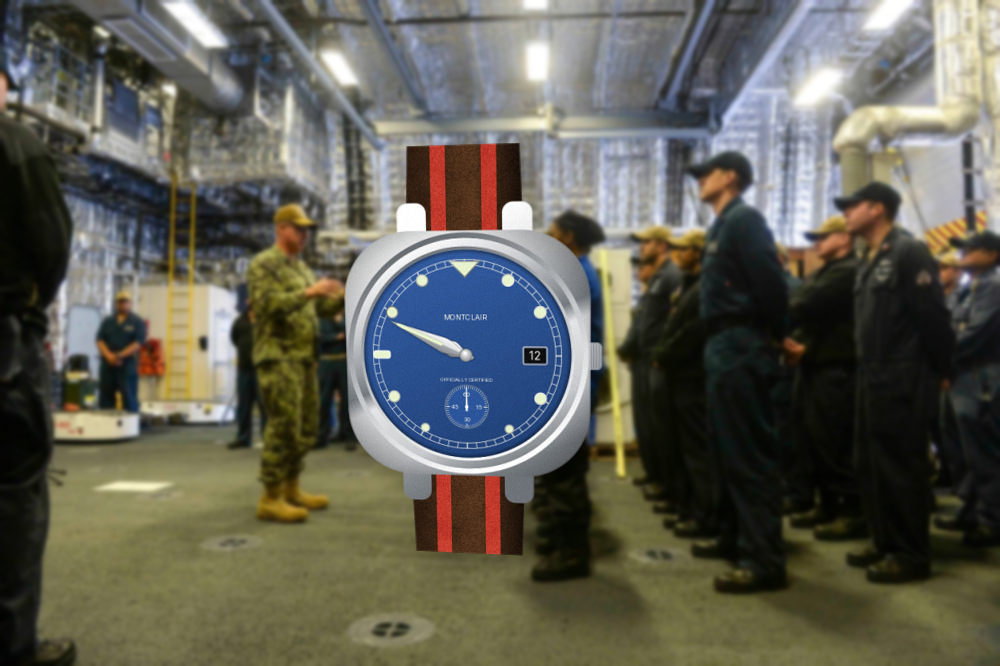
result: 9 h 49 min
